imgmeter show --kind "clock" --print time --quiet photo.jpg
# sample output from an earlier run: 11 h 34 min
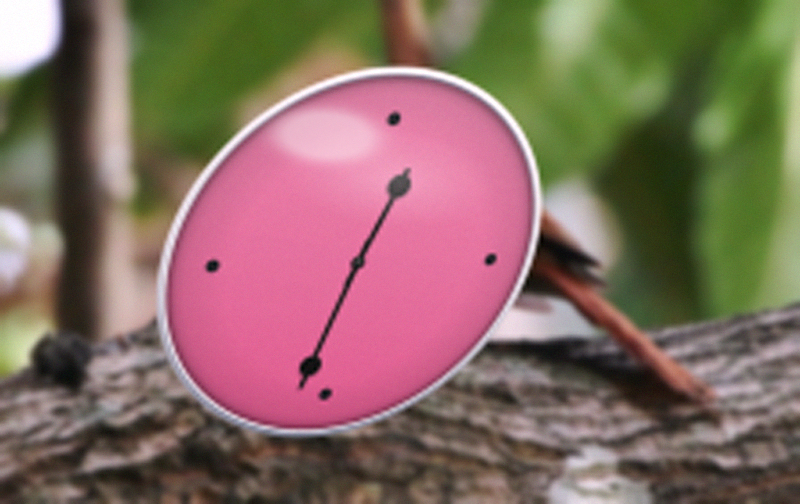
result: 12 h 32 min
